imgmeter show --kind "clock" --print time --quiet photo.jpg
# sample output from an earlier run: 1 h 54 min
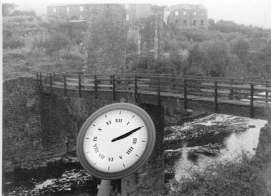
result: 2 h 10 min
